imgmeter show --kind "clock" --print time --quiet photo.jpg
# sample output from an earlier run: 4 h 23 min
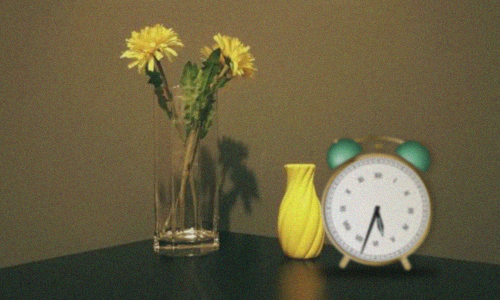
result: 5 h 33 min
